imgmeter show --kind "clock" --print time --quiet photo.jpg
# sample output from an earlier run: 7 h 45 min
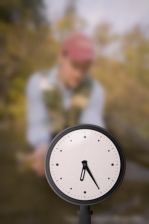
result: 6 h 25 min
